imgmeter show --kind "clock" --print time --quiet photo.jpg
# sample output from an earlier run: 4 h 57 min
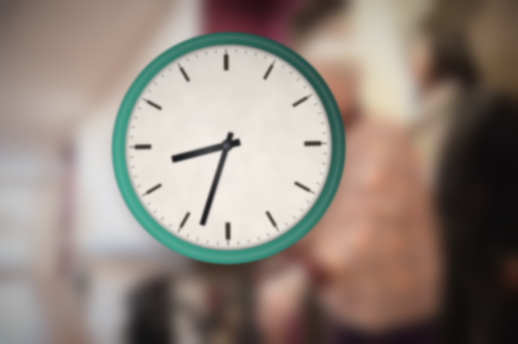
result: 8 h 33 min
